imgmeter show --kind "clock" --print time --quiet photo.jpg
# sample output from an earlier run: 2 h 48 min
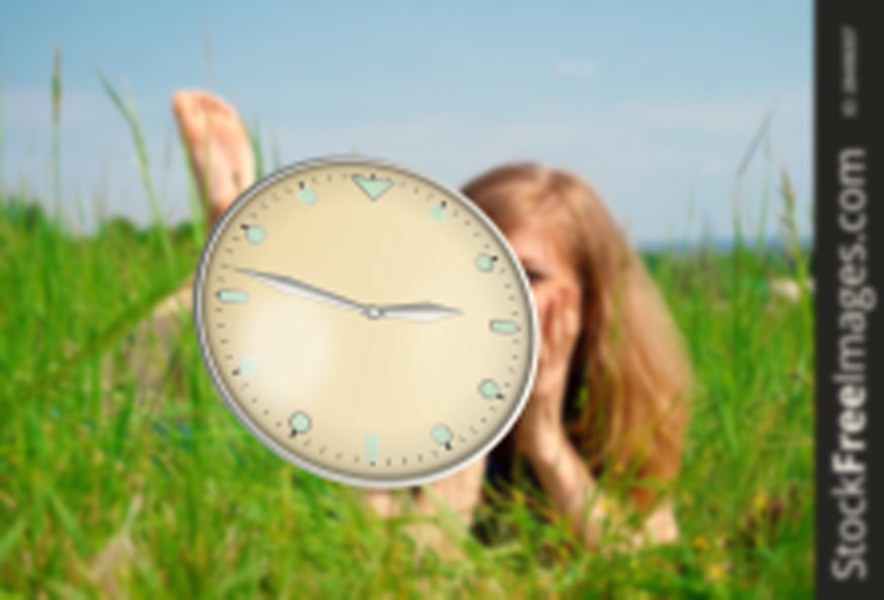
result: 2 h 47 min
